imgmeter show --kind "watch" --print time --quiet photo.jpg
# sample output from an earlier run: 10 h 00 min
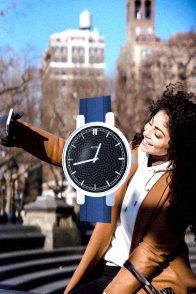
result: 12 h 43 min
